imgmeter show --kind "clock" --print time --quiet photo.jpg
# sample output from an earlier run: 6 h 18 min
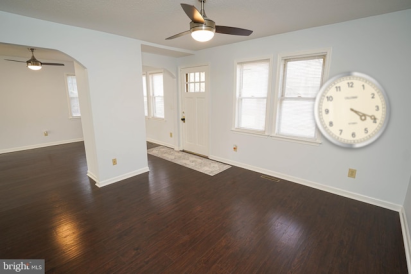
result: 4 h 19 min
